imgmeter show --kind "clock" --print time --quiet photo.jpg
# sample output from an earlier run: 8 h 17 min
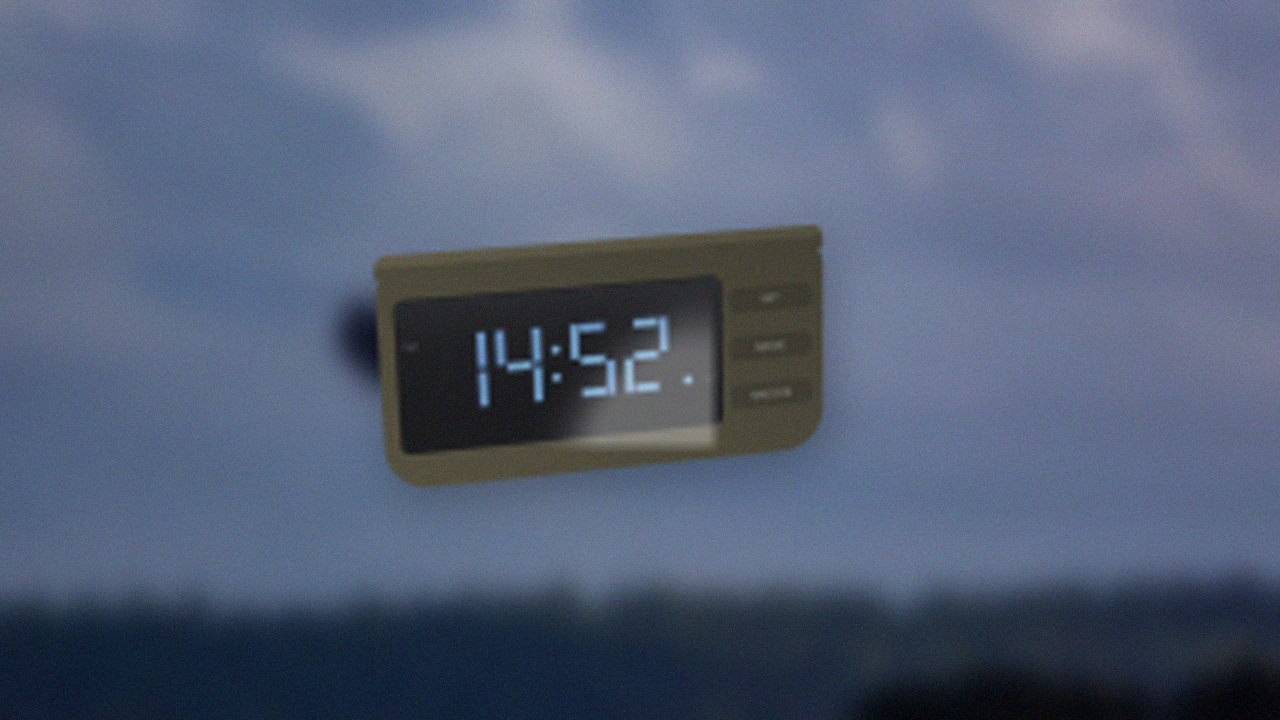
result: 14 h 52 min
